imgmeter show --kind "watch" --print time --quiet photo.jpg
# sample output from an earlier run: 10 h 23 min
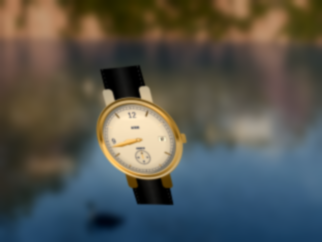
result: 8 h 43 min
